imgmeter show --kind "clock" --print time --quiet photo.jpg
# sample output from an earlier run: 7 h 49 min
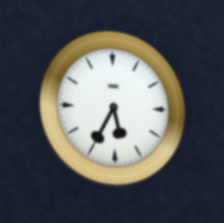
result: 5 h 35 min
